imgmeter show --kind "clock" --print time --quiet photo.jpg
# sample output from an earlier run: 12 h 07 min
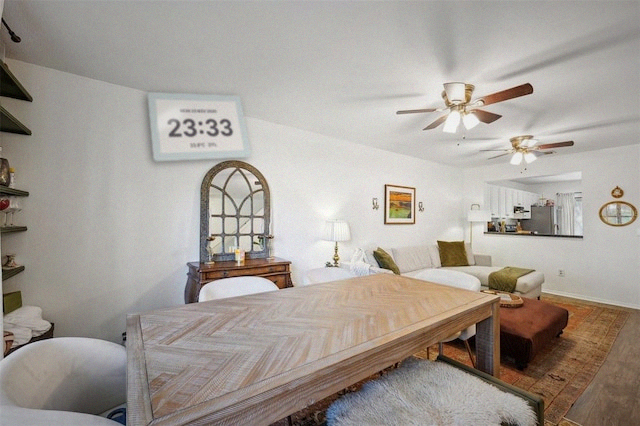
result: 23 h 33 min
